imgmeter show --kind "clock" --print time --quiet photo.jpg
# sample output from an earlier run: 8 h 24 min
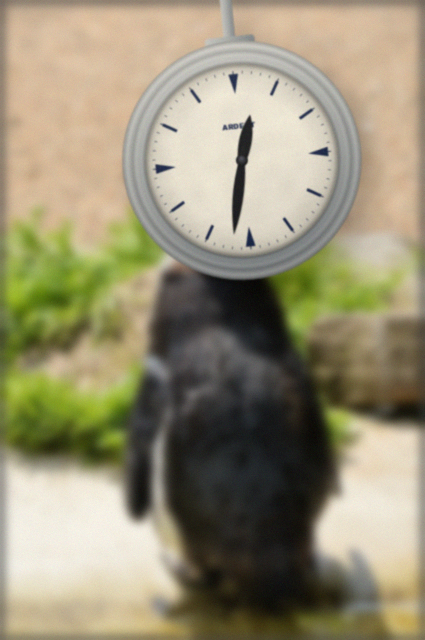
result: 12 h 32 min
